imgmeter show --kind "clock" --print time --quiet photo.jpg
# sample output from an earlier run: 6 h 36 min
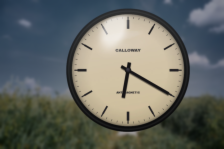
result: 6 h 20 min
